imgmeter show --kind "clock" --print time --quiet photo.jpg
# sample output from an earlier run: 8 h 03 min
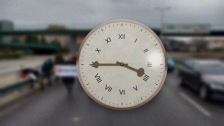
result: 3 h 45 min
